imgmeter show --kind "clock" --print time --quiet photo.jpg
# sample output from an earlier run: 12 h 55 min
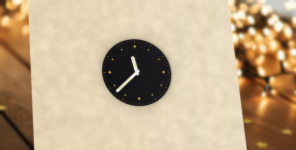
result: 11 h 38 min
